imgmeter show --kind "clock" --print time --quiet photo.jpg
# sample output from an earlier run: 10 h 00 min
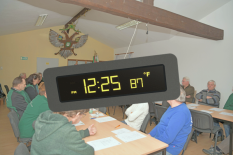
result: 12 h 25 min
